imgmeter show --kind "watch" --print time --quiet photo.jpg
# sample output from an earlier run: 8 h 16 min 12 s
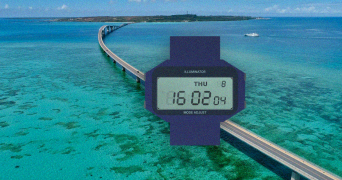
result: 16 h 02 min 04 s
